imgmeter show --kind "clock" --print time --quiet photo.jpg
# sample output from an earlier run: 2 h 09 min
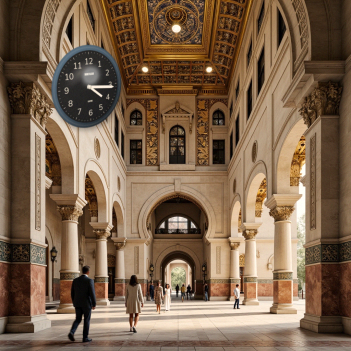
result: 4 h 16 min
